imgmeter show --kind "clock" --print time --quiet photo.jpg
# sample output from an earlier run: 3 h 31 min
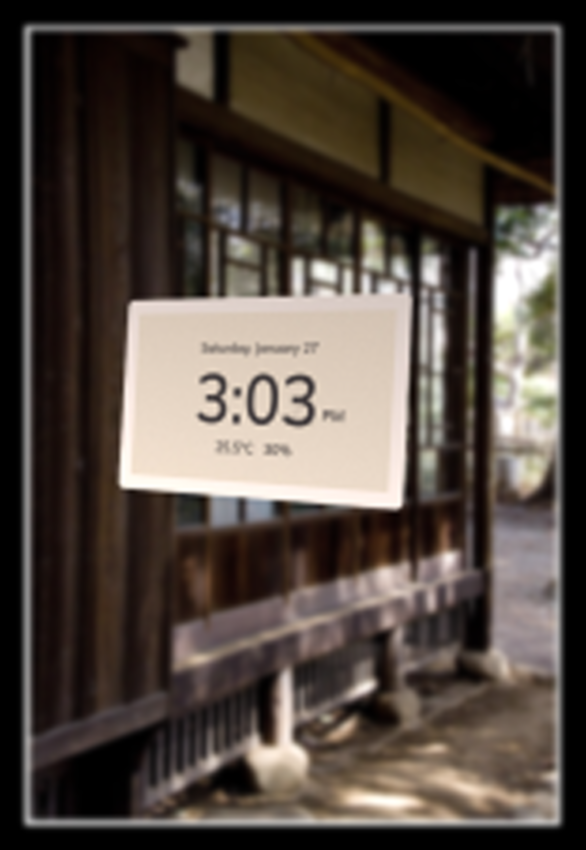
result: 3 h 03 min
